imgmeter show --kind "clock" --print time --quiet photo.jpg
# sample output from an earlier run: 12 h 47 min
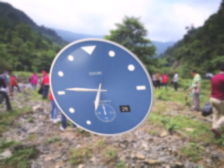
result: 6 h 46 min
